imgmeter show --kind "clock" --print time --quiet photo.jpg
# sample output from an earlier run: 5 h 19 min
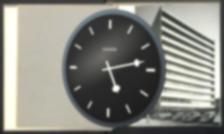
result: 5 h 13 min
